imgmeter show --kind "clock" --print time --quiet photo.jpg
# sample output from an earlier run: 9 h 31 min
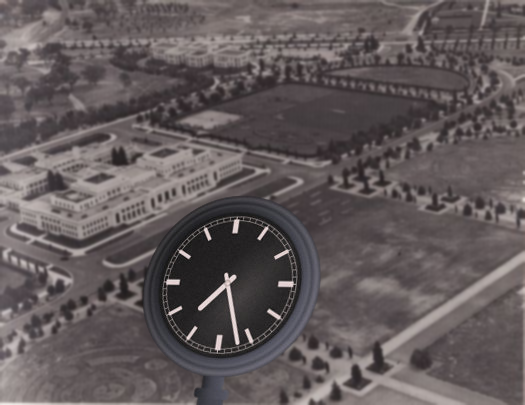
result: 7 h 27 min
